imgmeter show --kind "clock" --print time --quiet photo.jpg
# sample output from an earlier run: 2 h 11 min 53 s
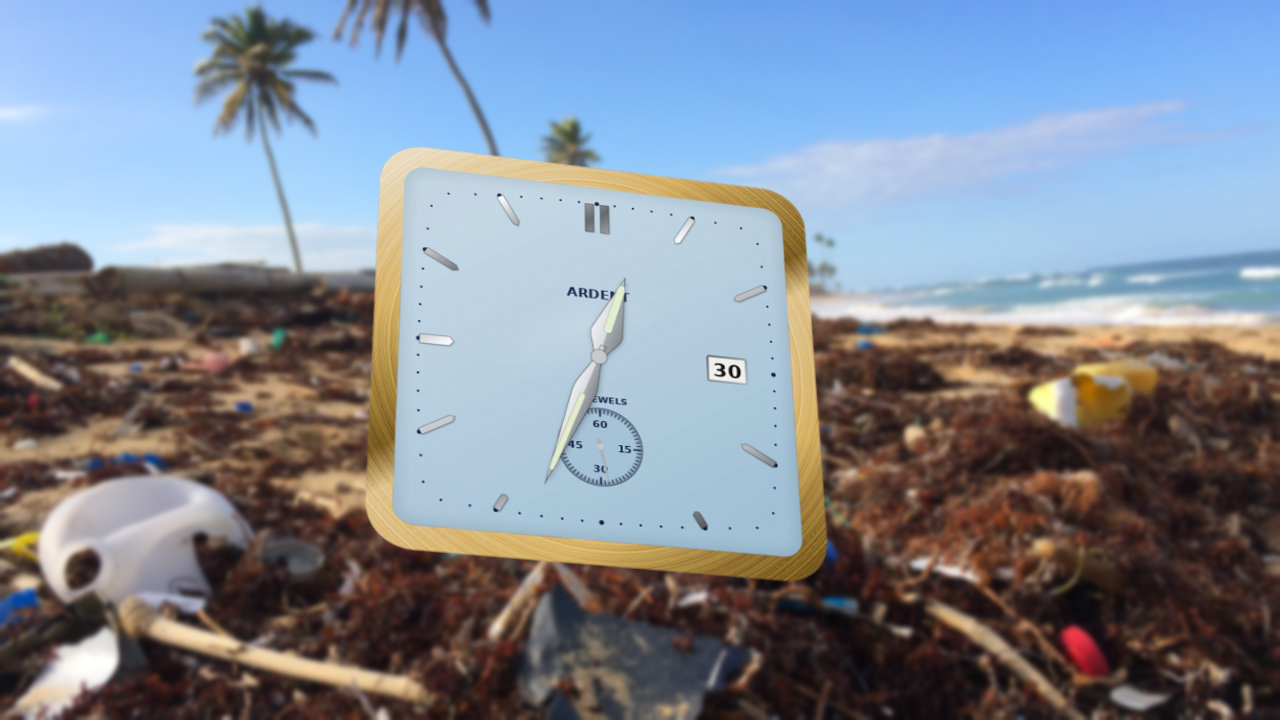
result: 12 h 33 min 28 s
